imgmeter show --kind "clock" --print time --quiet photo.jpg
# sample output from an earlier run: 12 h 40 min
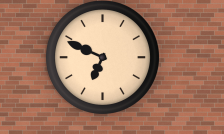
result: 6 h 49 min
